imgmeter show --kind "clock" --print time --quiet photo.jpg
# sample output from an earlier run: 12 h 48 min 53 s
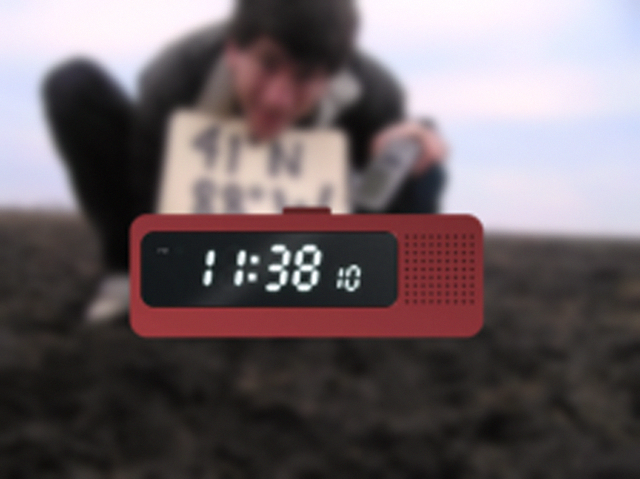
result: 11 h 38 min 10 s
